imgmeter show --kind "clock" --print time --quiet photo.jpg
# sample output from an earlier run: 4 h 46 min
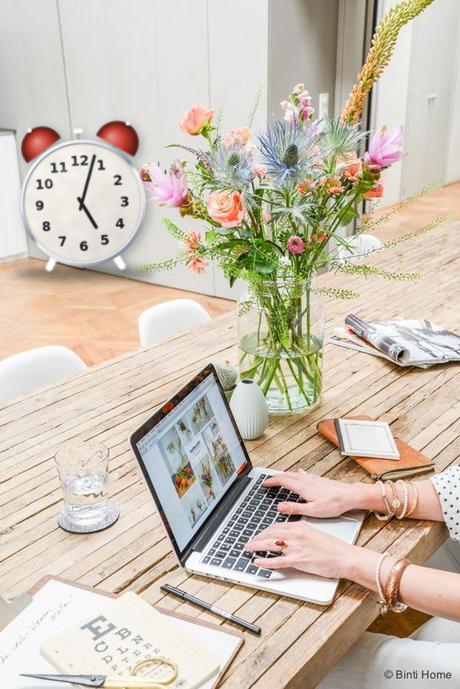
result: 5 h 03 min
